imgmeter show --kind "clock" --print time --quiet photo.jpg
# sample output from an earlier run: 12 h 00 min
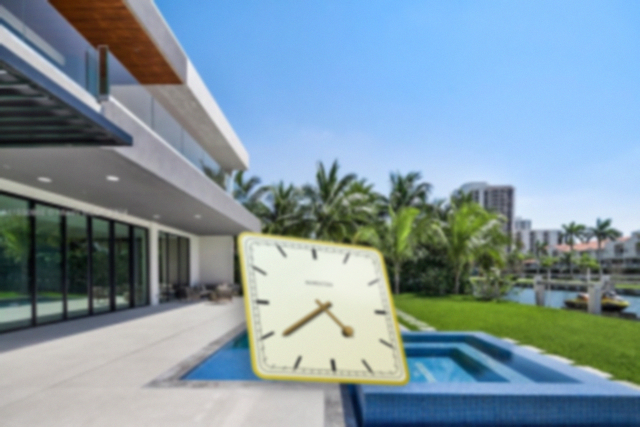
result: 4 h 39 min
